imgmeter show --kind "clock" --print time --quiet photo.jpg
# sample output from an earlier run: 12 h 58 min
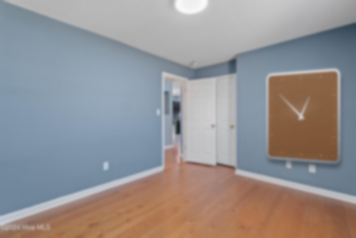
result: 12 h 52 min
